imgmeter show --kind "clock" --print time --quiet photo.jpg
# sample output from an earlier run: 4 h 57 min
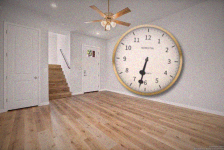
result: 6 h 32 min
